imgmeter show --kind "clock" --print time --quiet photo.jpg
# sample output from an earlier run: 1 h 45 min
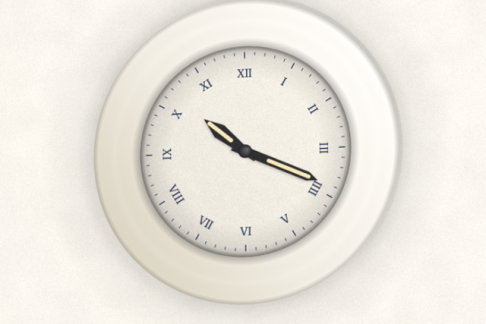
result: 10 h 19 min
